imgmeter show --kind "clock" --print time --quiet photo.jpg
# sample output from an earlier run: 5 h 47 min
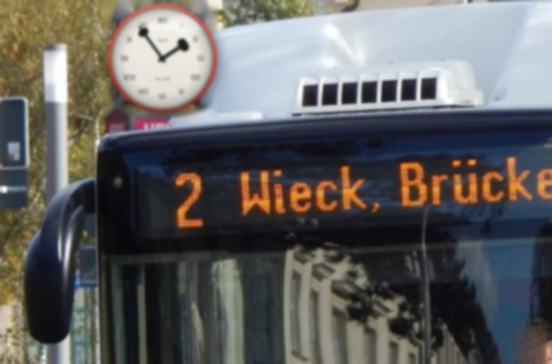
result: 1 h 54 min
